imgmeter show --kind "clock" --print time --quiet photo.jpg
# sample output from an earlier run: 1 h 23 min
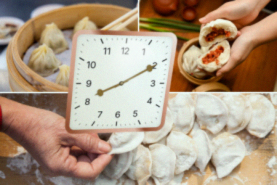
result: 8 h 10 min
